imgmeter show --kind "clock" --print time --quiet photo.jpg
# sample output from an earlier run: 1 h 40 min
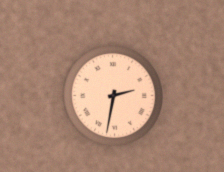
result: 2 h 32 min
